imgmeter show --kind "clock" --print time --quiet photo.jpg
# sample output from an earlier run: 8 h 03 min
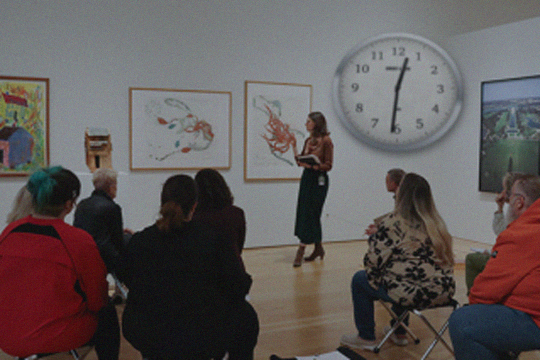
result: 12 h 31 min
